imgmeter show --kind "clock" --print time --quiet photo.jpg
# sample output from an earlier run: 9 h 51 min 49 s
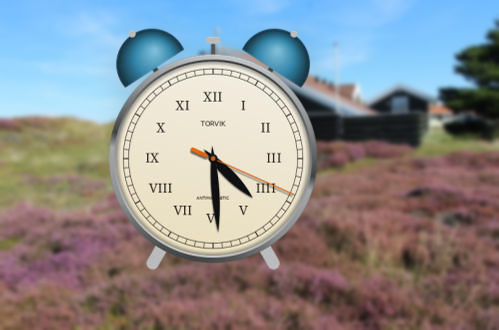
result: 4 h 29 min 19 s
